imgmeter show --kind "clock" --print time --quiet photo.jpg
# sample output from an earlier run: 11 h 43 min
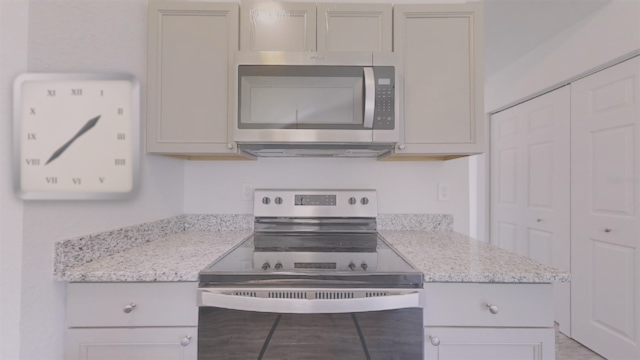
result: 1 h 38 min
